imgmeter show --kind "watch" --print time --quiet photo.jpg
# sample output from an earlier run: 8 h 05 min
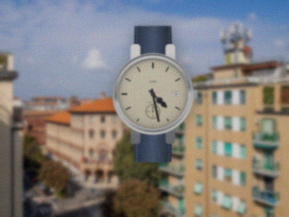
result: 4 h 28 min
